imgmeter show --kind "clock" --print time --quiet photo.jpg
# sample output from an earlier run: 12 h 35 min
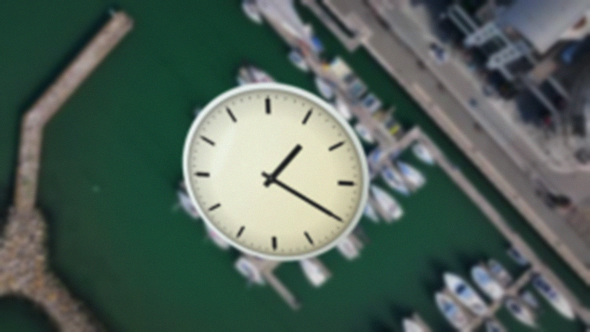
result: 1 h 20 min
